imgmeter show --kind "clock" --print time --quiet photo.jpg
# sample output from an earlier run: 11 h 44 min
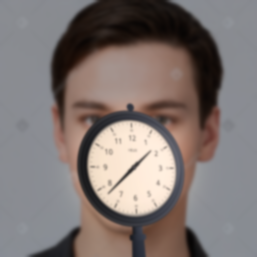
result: 1 h 38 min
